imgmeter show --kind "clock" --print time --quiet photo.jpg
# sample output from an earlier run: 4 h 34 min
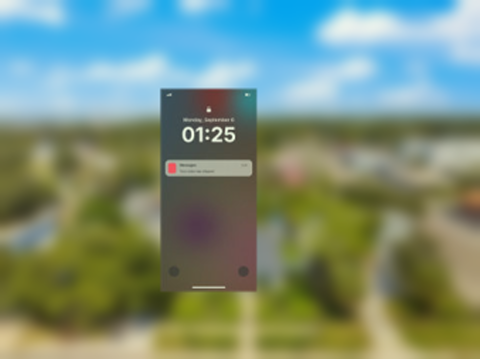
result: 1 h 25 min
